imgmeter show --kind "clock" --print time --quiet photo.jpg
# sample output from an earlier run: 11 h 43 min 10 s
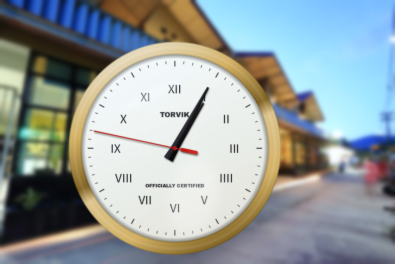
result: 1 h 04 min 47 s
